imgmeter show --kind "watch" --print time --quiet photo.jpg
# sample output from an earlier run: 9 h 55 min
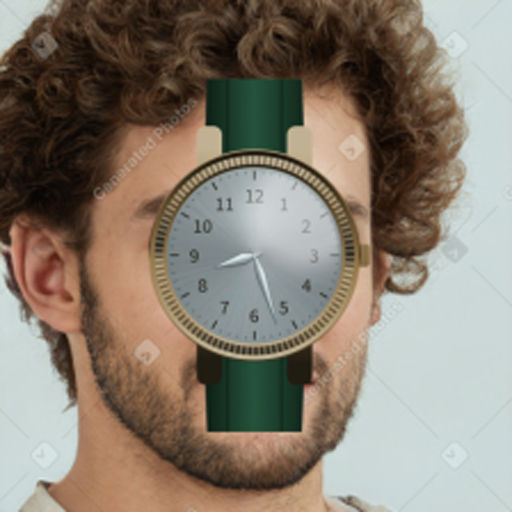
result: 8 h 27 min
